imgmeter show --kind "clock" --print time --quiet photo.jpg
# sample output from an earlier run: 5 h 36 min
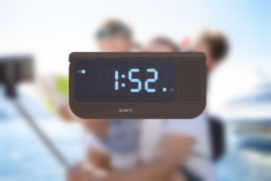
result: 1 h 52 min
